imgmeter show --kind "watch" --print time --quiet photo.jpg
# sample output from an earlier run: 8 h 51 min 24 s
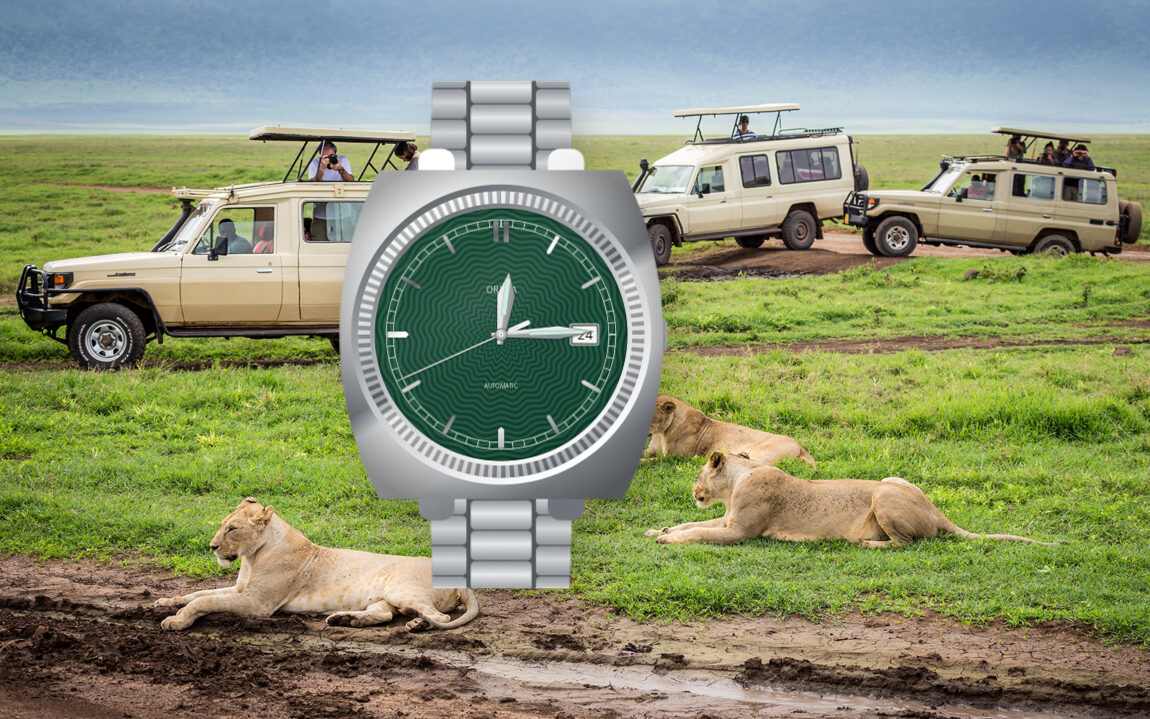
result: 12 h 14 min 41 s
